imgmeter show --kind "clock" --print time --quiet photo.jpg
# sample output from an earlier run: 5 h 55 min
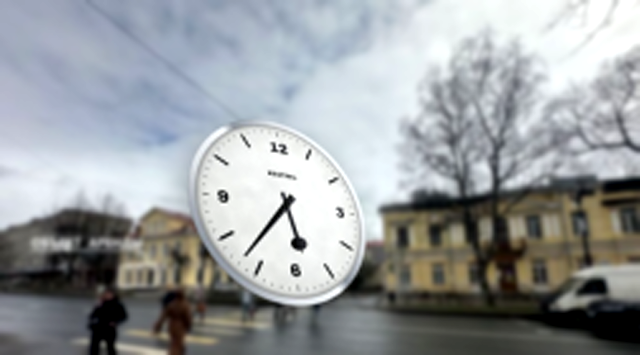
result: 5 h 37 min
